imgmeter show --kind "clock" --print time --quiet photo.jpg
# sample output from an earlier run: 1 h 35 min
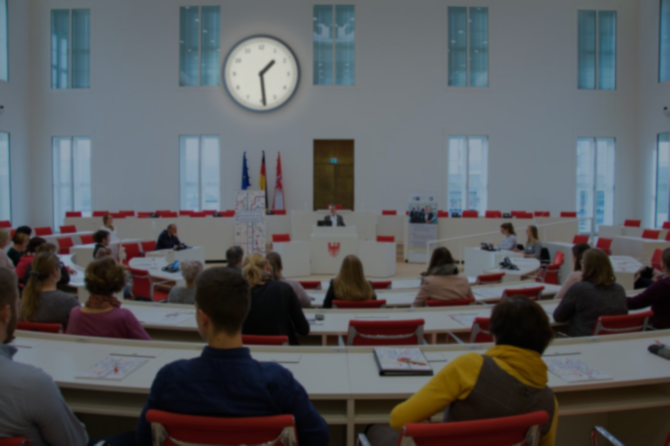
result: 1 h 29 min
